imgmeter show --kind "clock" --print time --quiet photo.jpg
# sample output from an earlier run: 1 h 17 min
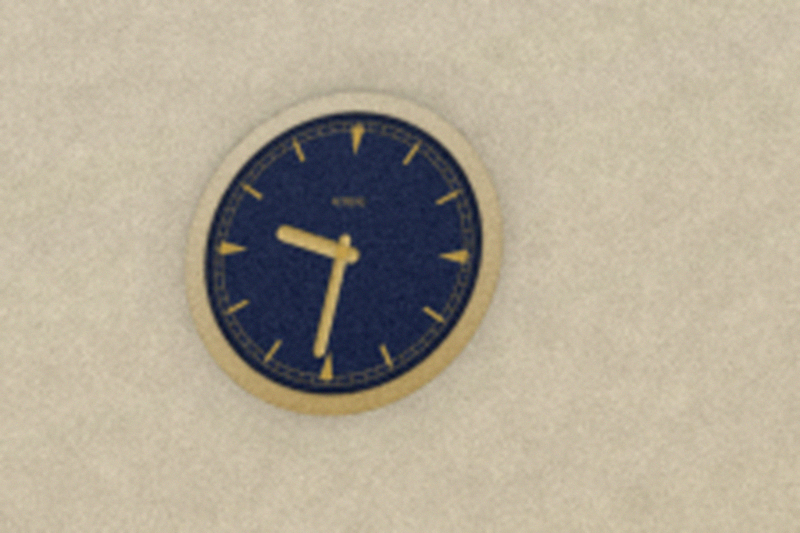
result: 9 h 31 min
